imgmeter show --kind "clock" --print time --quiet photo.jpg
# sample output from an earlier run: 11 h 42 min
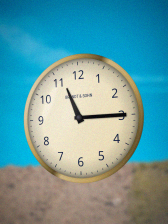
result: 11 h 15 min
